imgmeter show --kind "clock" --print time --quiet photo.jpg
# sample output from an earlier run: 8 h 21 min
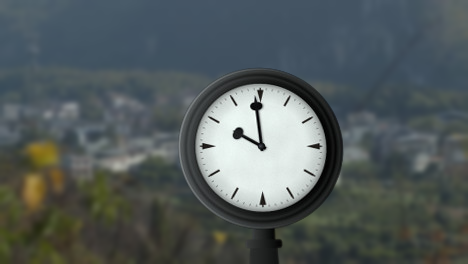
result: 9 h 59 min
